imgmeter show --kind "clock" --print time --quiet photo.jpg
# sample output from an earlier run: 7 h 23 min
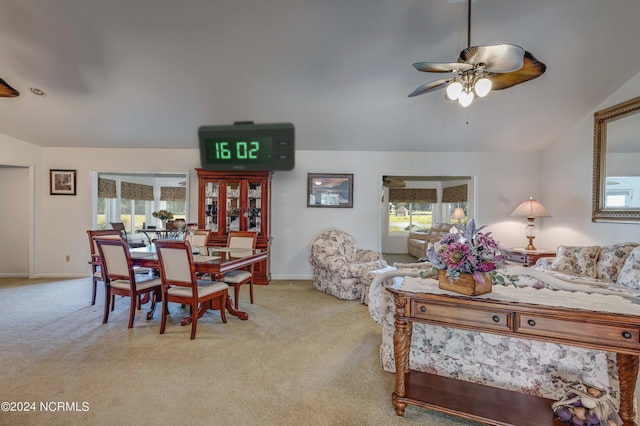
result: 16 h 02 min
